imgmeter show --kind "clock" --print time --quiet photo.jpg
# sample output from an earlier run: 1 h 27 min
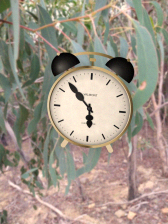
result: 5 h 53 min
